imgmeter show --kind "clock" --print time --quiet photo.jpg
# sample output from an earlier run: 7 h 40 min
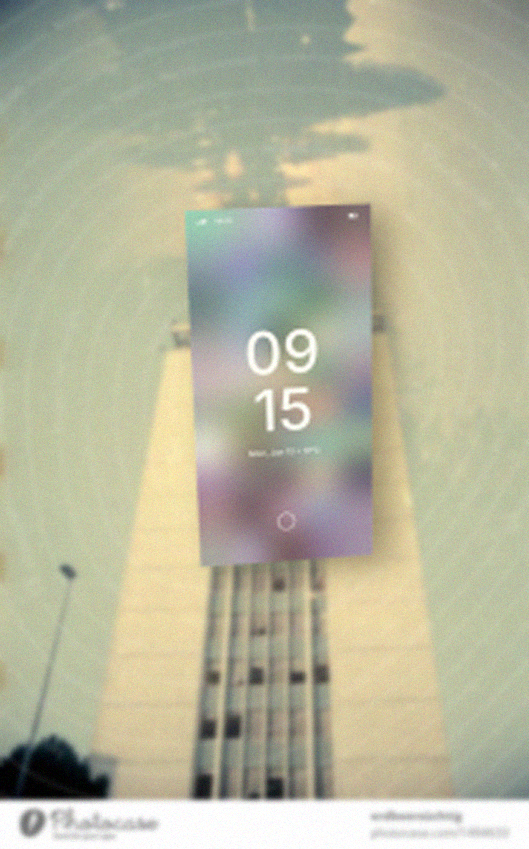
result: 9 h 15 min
